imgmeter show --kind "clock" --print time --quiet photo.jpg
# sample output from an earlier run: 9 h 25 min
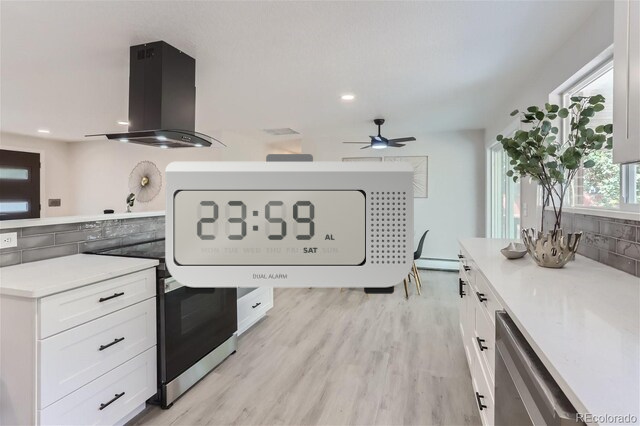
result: 23 h 59 min
